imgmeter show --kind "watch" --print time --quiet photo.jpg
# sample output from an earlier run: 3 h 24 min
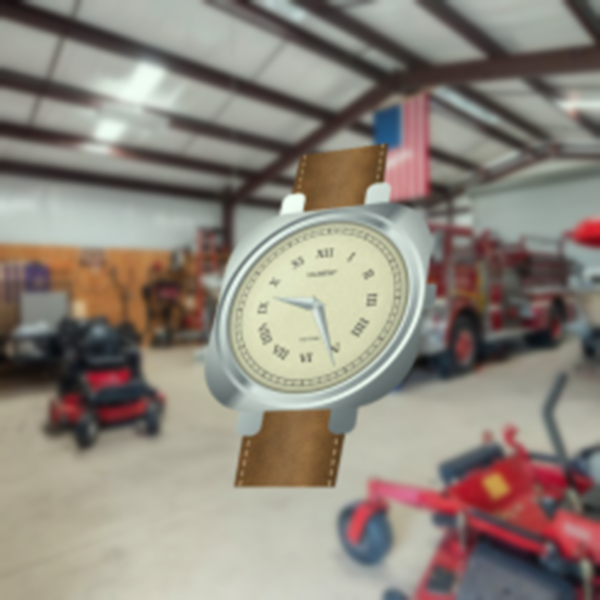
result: 9 h 26 min
